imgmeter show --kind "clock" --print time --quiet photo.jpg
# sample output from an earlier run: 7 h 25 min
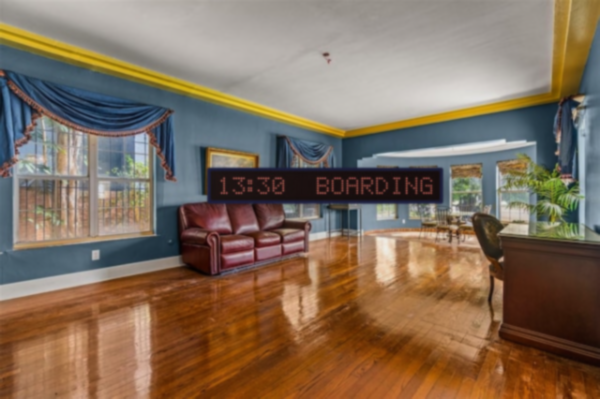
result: 13 h 30 min
